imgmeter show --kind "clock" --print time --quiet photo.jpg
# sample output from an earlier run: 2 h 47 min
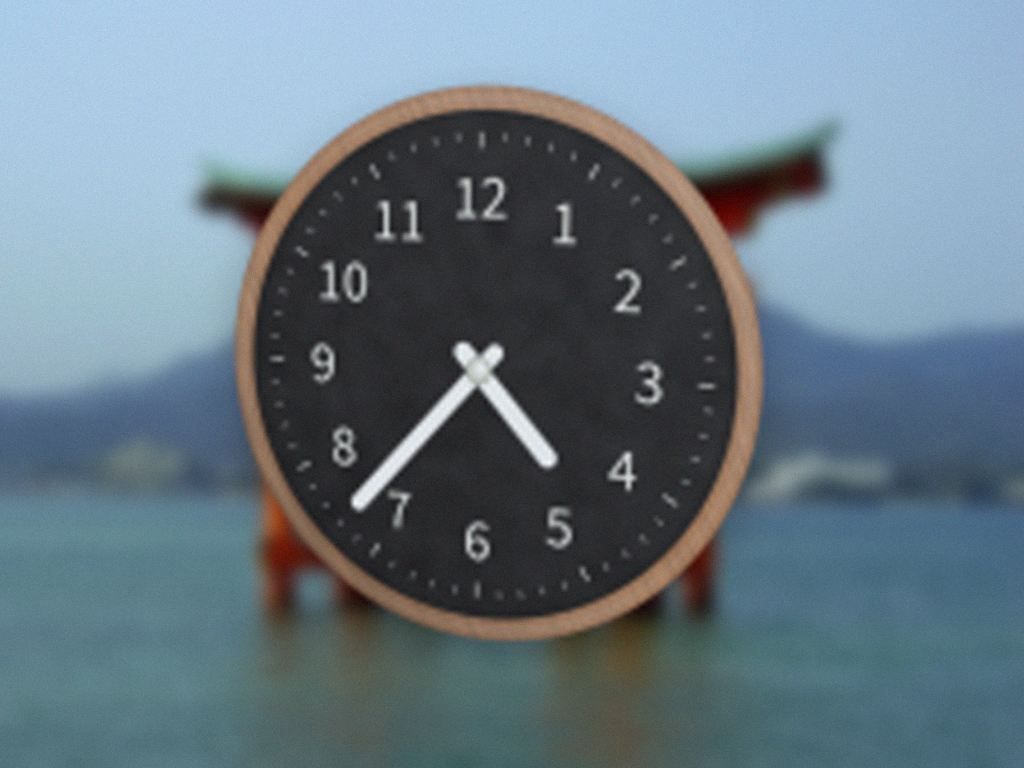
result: 4 h 37 min
